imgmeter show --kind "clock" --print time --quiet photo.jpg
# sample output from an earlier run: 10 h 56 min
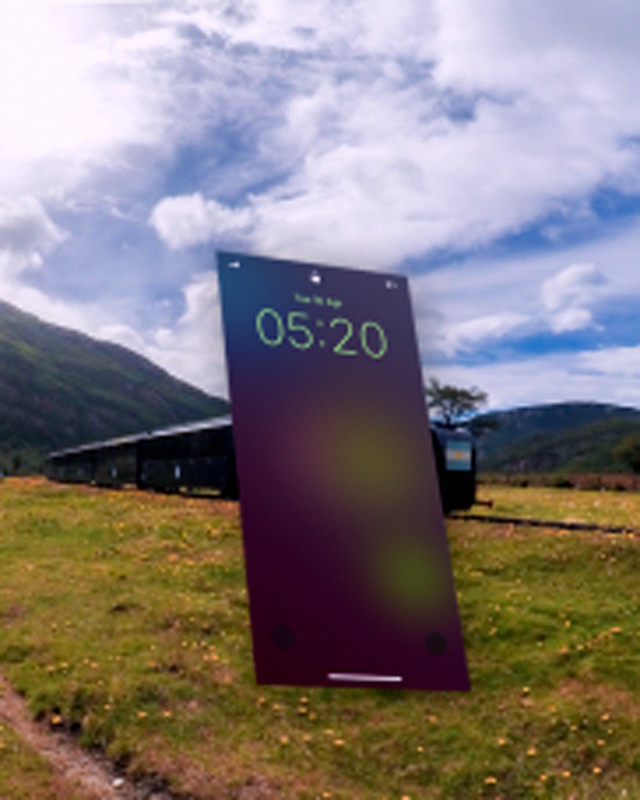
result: 5 h 20 min
